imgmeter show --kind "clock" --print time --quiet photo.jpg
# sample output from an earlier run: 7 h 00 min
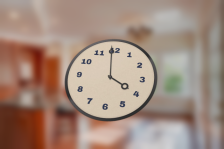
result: 3 h 59 min
